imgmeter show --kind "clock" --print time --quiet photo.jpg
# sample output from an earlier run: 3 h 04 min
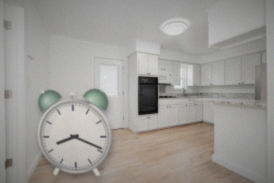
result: 8 h 19 min
